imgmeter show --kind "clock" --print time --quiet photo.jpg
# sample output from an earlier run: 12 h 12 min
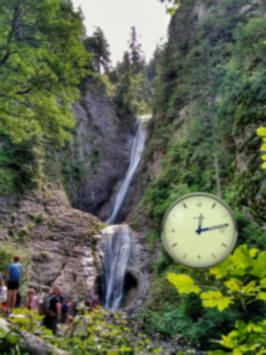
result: 12 h 13 min
